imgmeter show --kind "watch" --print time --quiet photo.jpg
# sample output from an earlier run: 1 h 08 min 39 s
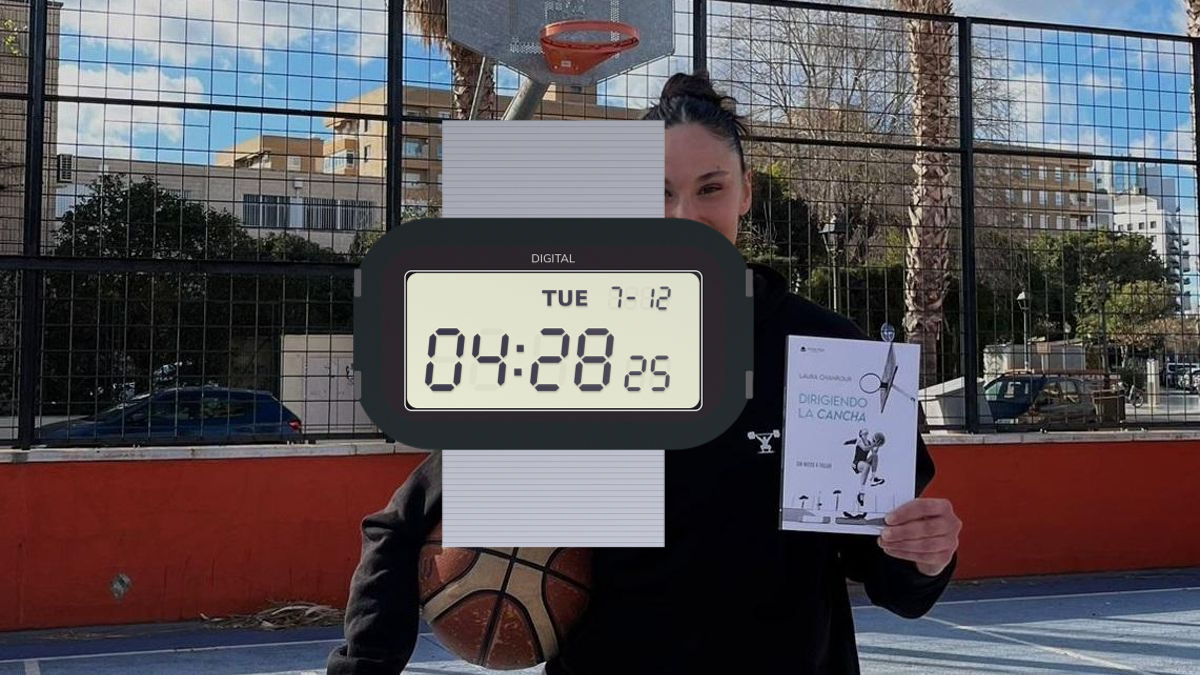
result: 4 h 28 min 25 s
